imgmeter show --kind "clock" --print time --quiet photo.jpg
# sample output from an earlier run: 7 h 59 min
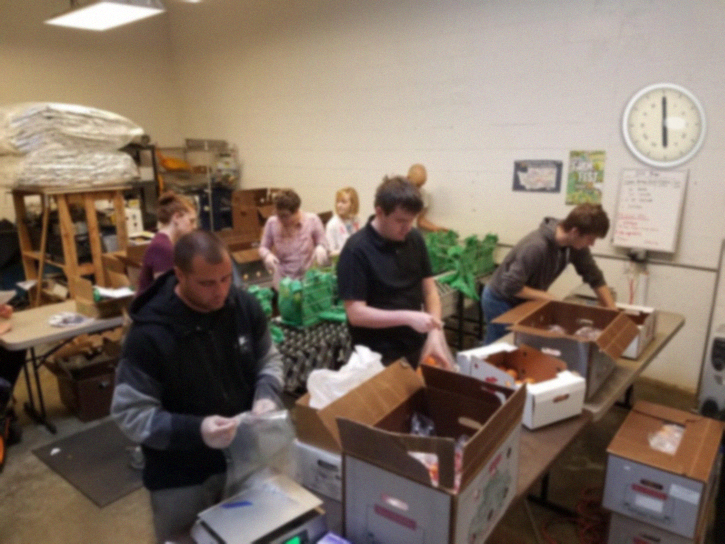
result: 6 h 00 min
